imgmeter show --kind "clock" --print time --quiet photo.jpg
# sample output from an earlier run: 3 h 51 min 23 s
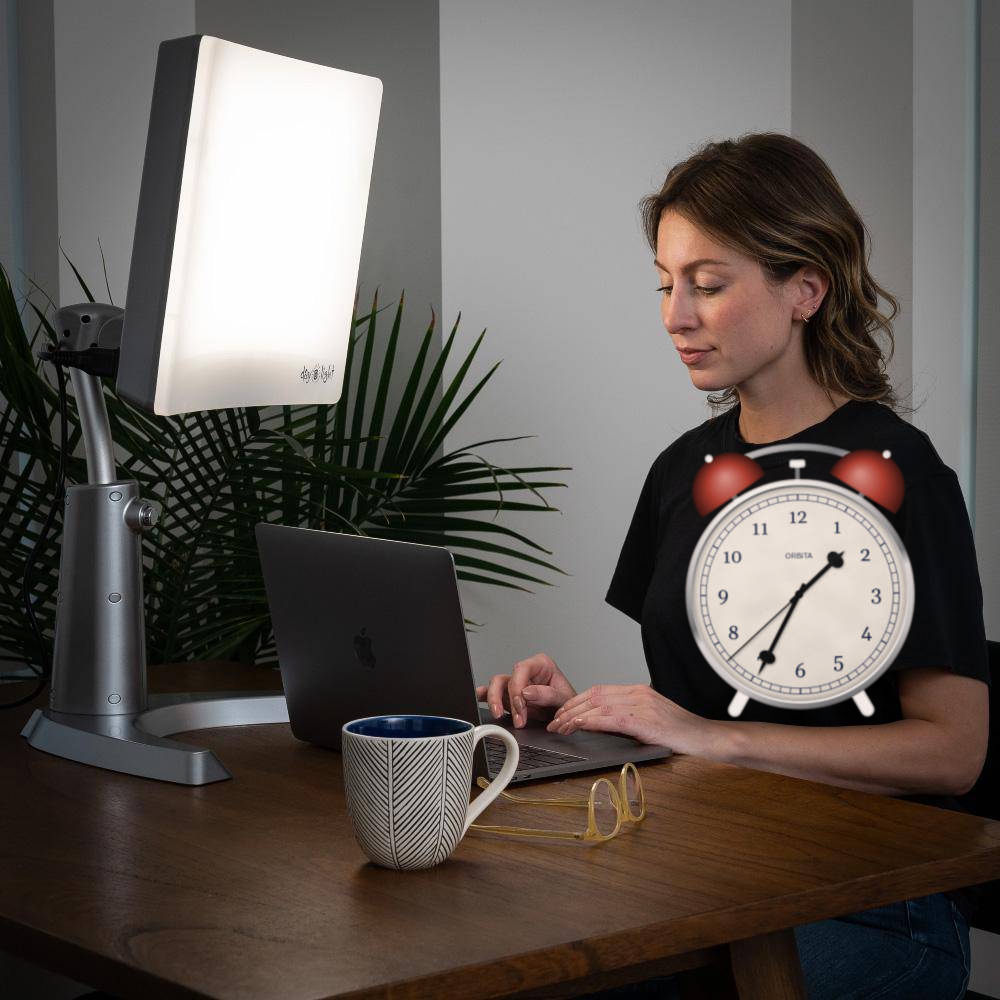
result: 1 h 34 min 38 s
